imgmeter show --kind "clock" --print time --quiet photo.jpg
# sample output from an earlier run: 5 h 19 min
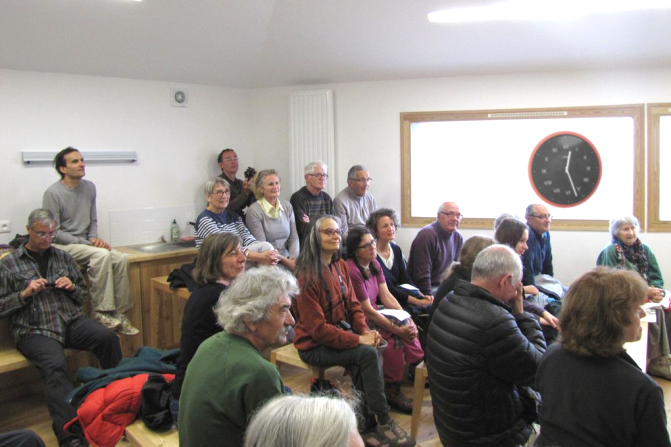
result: 12 h 27 min
